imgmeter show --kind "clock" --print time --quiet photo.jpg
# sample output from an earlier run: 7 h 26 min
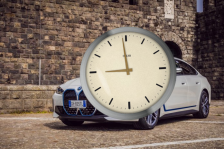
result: 8 h 59 min
